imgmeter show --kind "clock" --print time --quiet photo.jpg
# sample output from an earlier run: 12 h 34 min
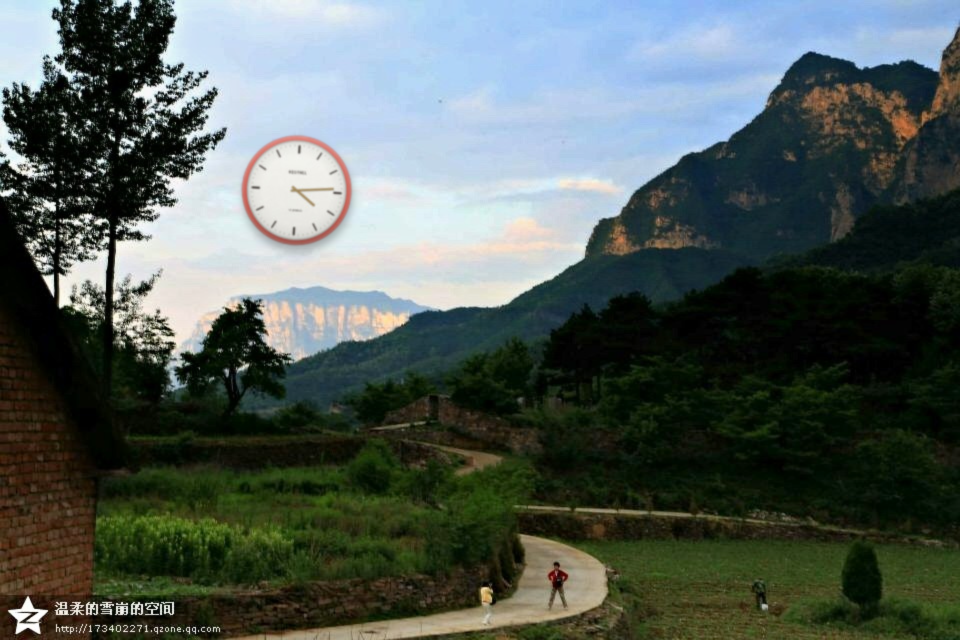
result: 4 h 14 min
